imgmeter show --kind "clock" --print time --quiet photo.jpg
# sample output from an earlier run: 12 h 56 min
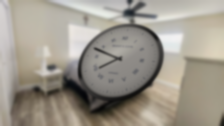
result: 7 h 48 min
